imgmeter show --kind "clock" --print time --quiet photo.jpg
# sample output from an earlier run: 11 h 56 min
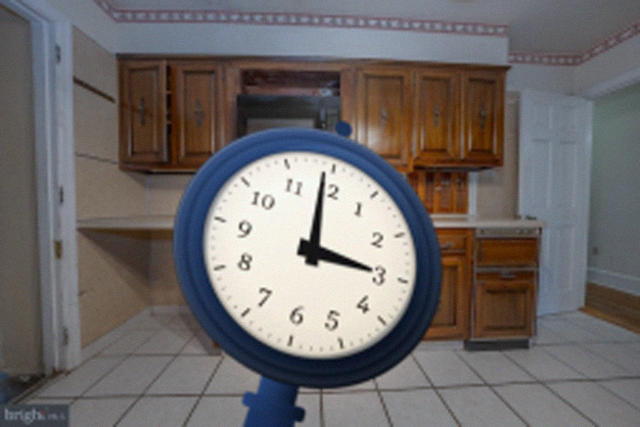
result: 2 h 59 min
